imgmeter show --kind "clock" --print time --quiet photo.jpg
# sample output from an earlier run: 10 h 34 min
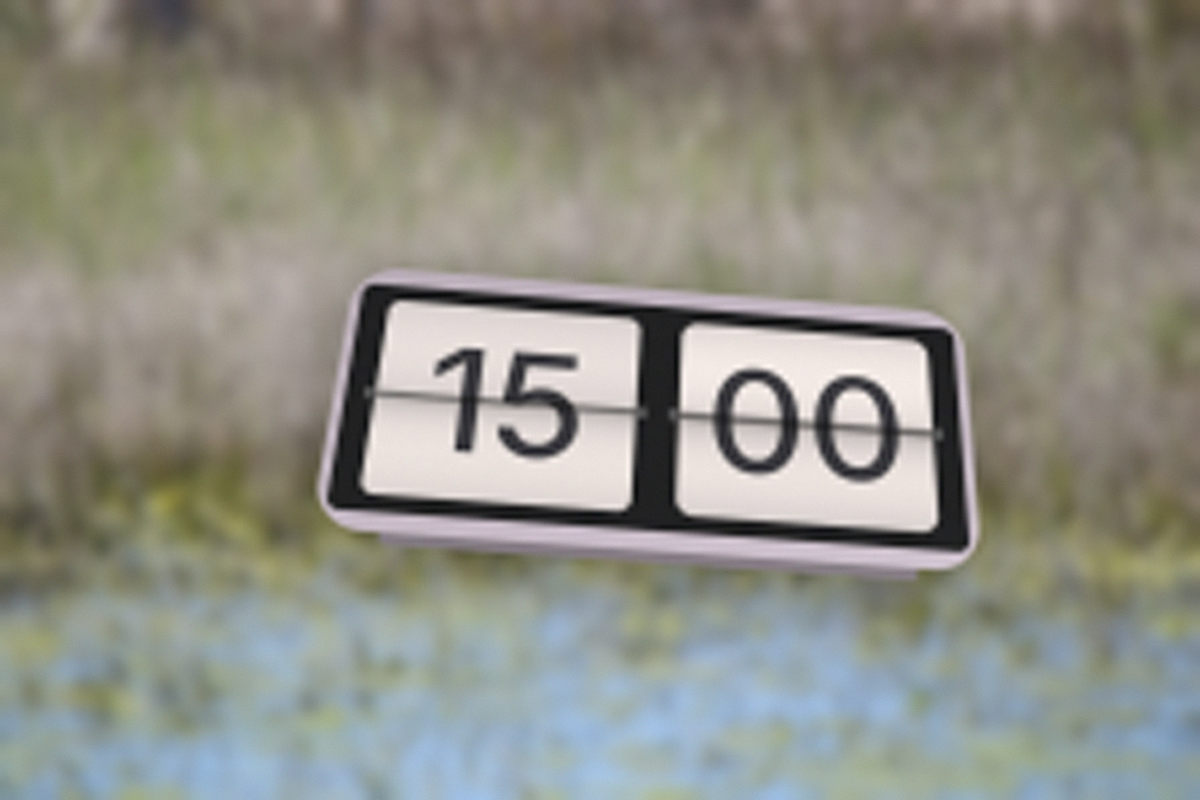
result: 15 h 00 min
